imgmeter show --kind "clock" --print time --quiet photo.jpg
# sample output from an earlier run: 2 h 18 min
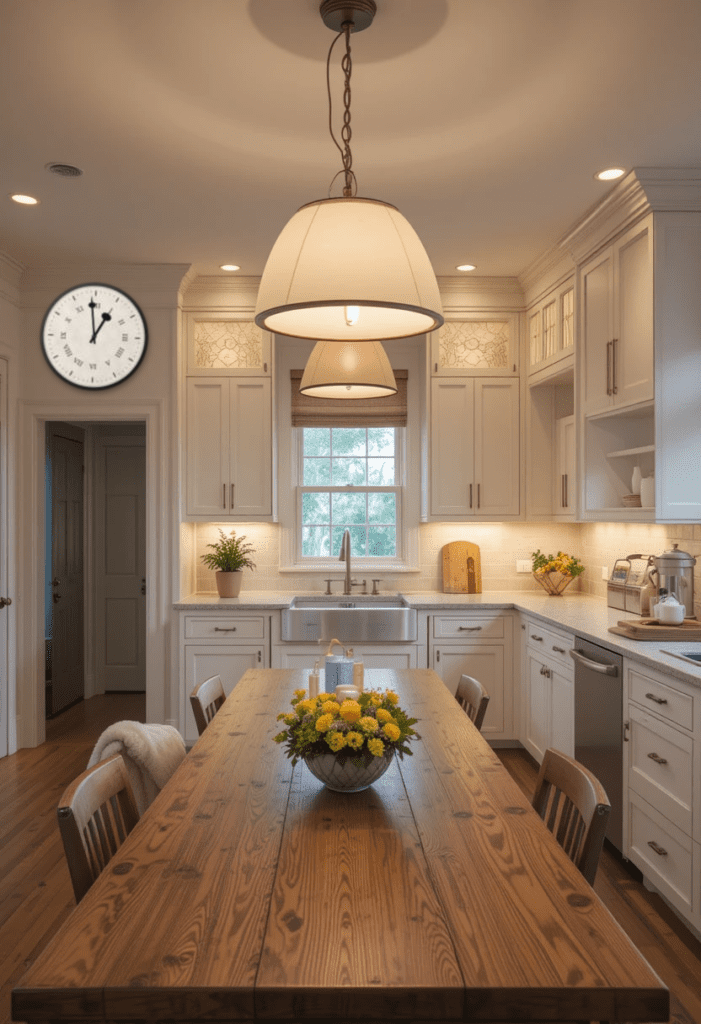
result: 12 h 59 min
